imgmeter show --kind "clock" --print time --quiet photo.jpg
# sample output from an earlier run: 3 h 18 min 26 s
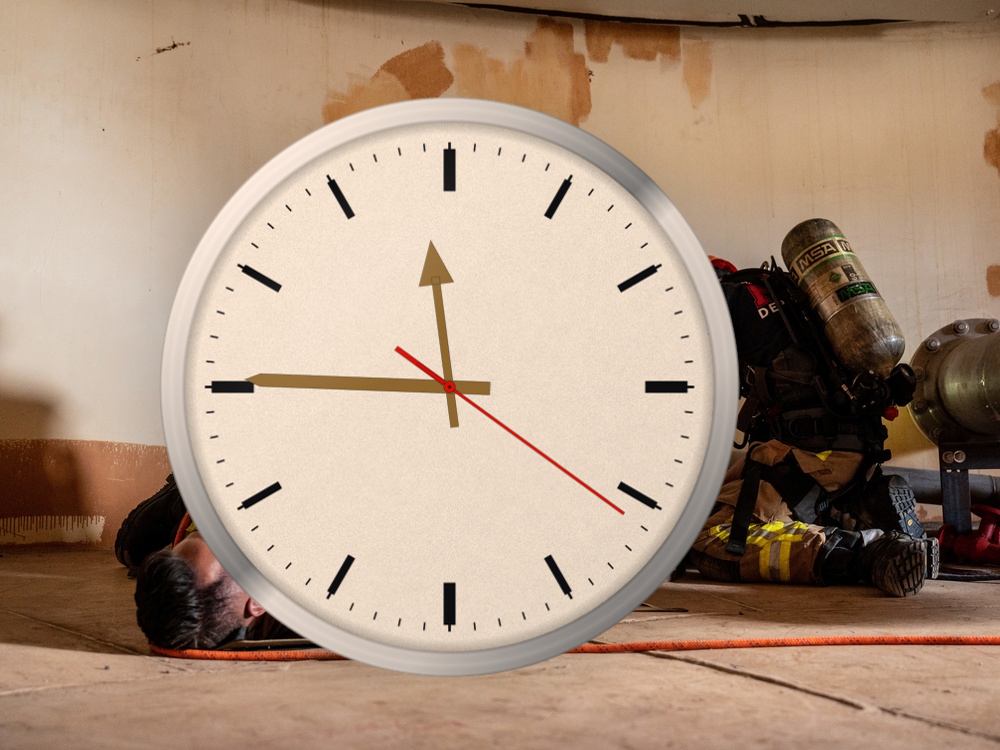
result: 11 h 45 min 21 s
